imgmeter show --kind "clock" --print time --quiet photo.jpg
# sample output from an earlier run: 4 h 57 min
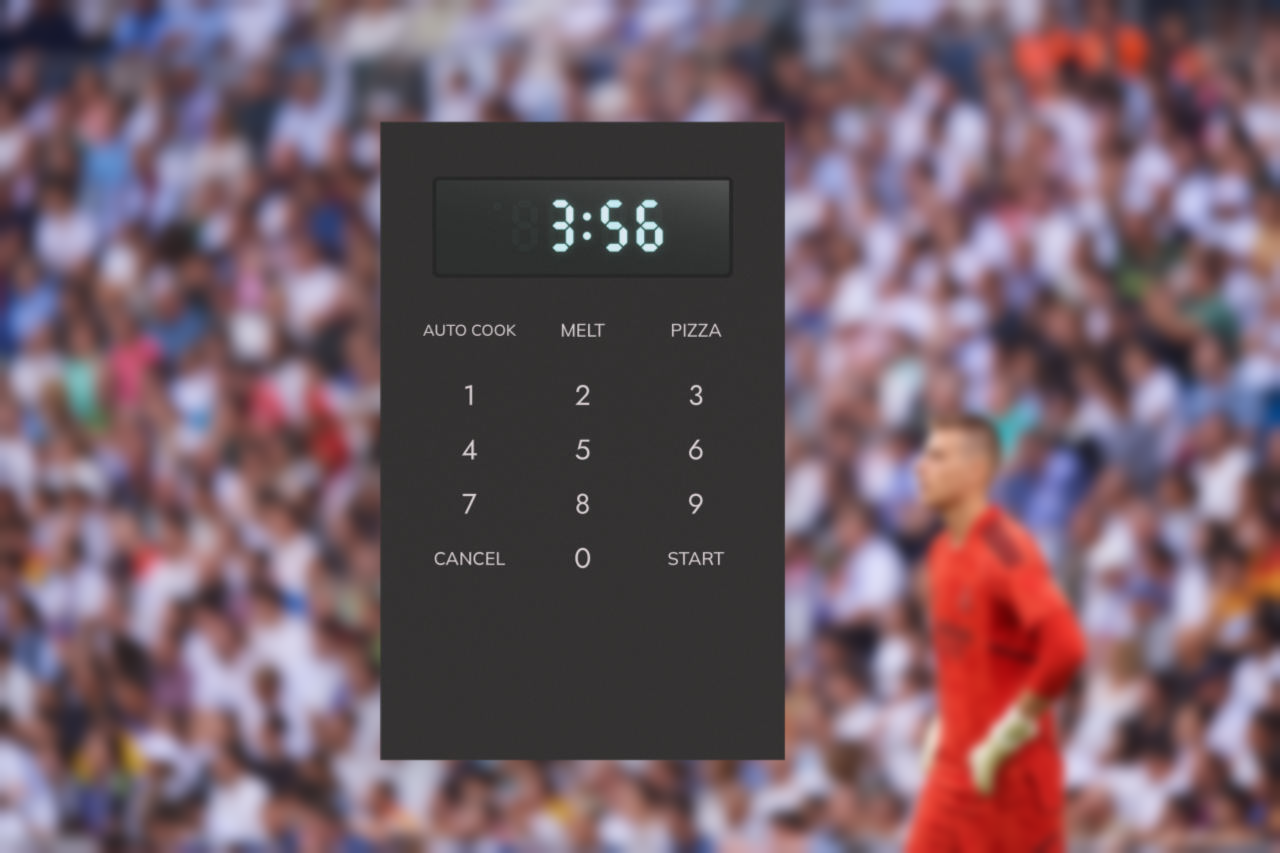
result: 3 h 56 min
